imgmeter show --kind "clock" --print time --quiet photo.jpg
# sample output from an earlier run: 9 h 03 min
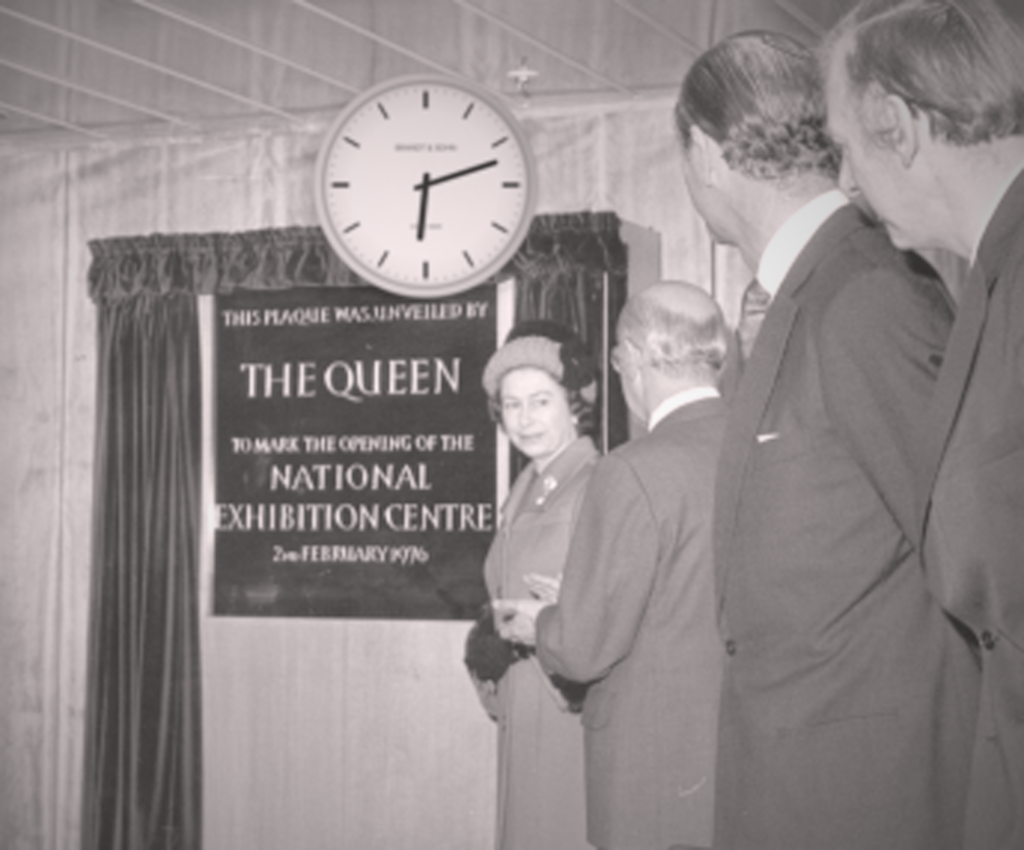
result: 6 h 12 min
